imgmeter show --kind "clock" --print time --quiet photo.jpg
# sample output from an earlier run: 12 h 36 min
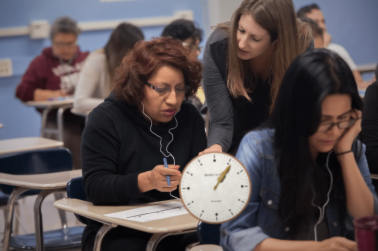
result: 1 h 06 min
